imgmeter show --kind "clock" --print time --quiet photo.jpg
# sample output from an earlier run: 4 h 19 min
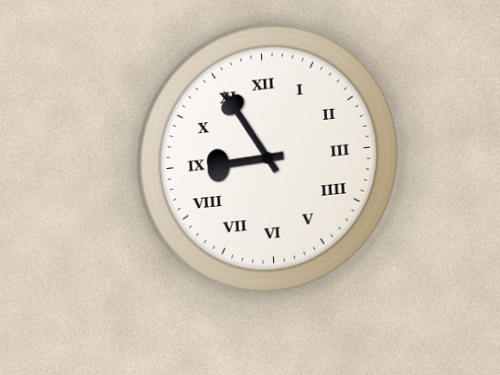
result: 8 h 55 min
